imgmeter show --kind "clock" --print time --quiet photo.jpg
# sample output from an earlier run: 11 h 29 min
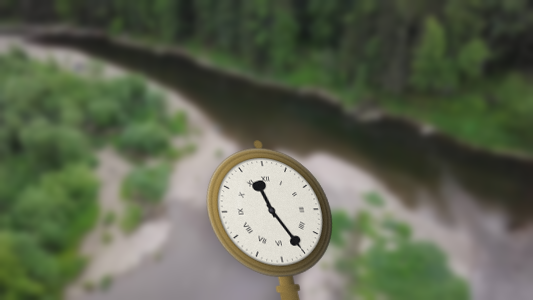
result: 11 h 25 min
